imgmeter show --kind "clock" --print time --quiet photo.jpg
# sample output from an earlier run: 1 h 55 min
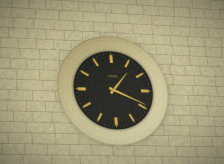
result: 1 h 19 min
